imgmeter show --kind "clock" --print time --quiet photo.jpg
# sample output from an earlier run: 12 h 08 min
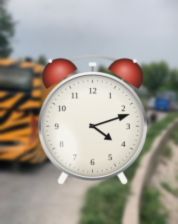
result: 4 h 12 min
